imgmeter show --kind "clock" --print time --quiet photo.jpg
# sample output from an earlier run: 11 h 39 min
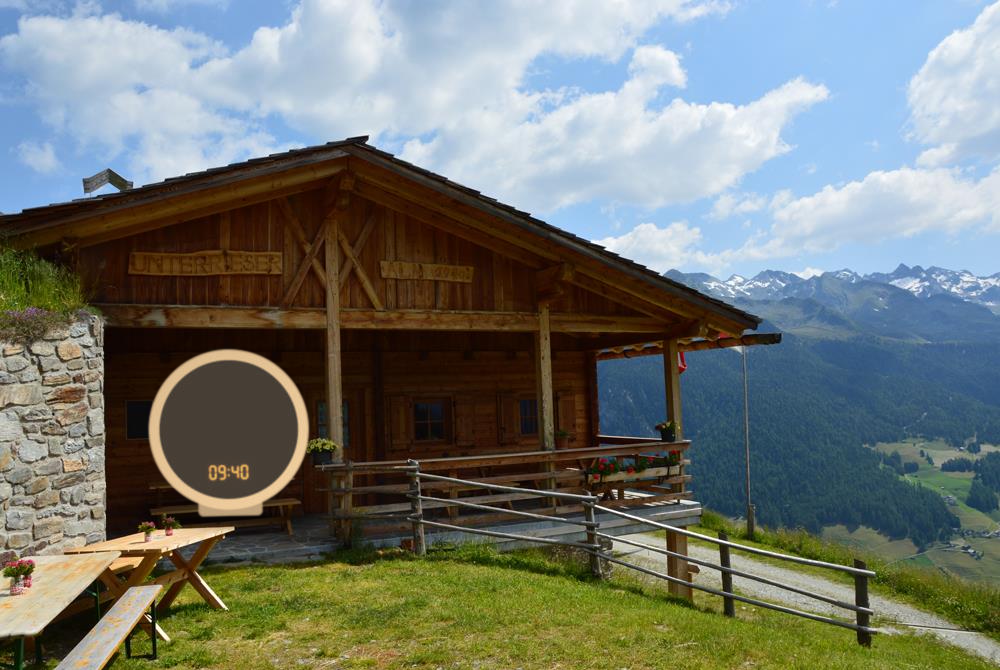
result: 9 h 40 min
